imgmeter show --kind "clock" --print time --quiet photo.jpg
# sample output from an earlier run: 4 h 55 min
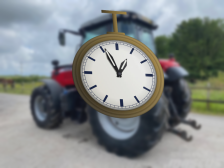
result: 12 h 56 min
